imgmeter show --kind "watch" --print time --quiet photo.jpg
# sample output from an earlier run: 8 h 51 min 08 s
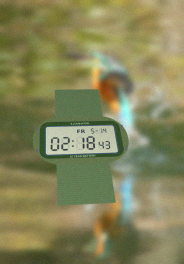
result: 2 h 18 min 43 s
